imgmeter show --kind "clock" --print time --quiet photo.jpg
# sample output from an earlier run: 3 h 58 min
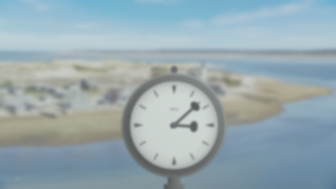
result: 3 h 08 min
